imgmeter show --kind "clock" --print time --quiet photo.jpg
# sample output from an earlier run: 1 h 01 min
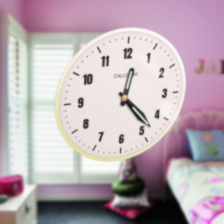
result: 12 h 23 min
